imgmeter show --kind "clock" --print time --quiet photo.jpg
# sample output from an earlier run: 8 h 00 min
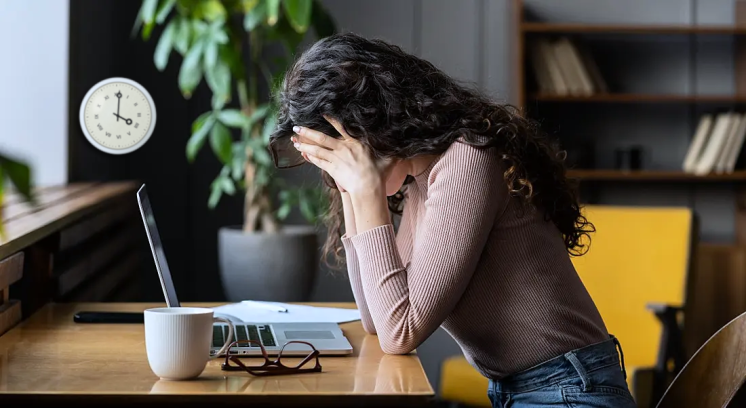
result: 4 h 01 min
